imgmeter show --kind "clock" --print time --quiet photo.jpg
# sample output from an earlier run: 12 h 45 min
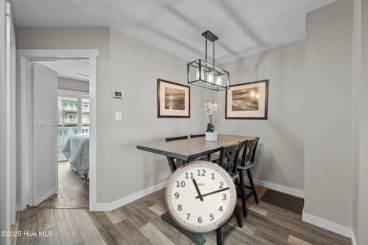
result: 11 h 12 min
